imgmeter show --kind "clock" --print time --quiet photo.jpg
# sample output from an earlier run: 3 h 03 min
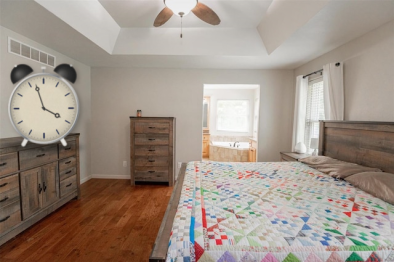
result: 3 h 57 min
